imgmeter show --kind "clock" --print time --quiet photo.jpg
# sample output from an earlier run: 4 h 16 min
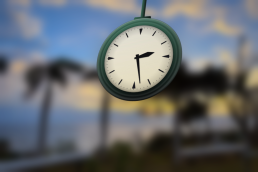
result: 2 h 28 min
